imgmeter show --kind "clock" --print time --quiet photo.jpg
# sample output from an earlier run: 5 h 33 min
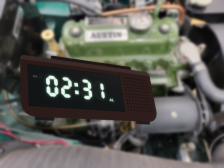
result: 2 h 31 min
